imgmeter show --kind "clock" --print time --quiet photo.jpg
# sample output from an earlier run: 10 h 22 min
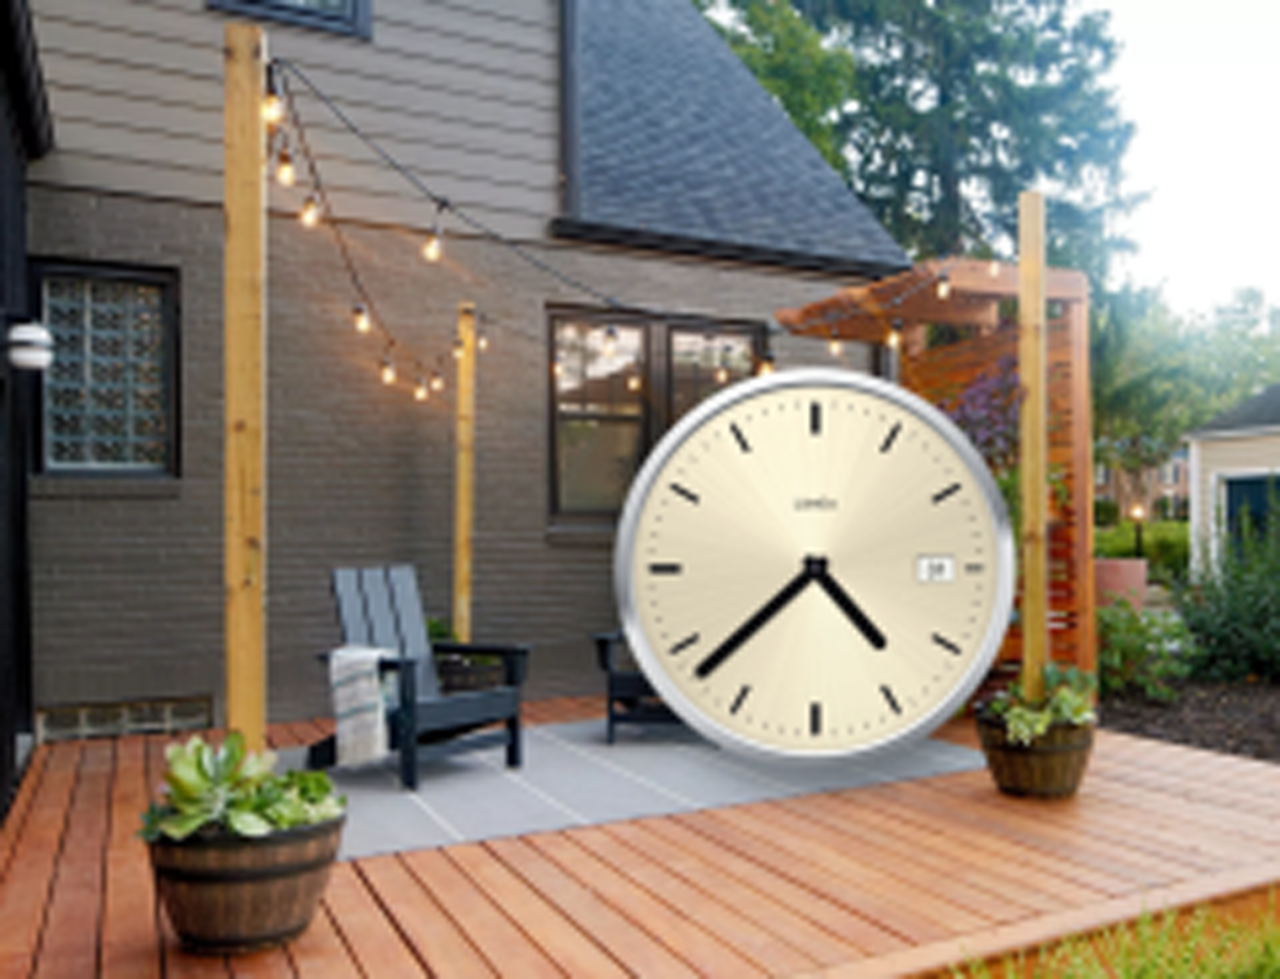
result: 4 h 38 min
